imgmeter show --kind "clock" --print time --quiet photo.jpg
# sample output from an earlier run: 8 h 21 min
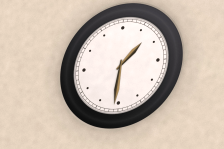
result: 1 h 31 min
